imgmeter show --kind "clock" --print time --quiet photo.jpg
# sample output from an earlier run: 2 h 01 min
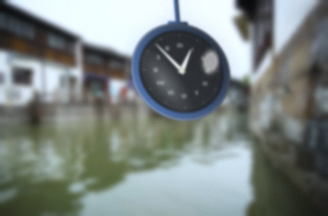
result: 12 h 53 min
